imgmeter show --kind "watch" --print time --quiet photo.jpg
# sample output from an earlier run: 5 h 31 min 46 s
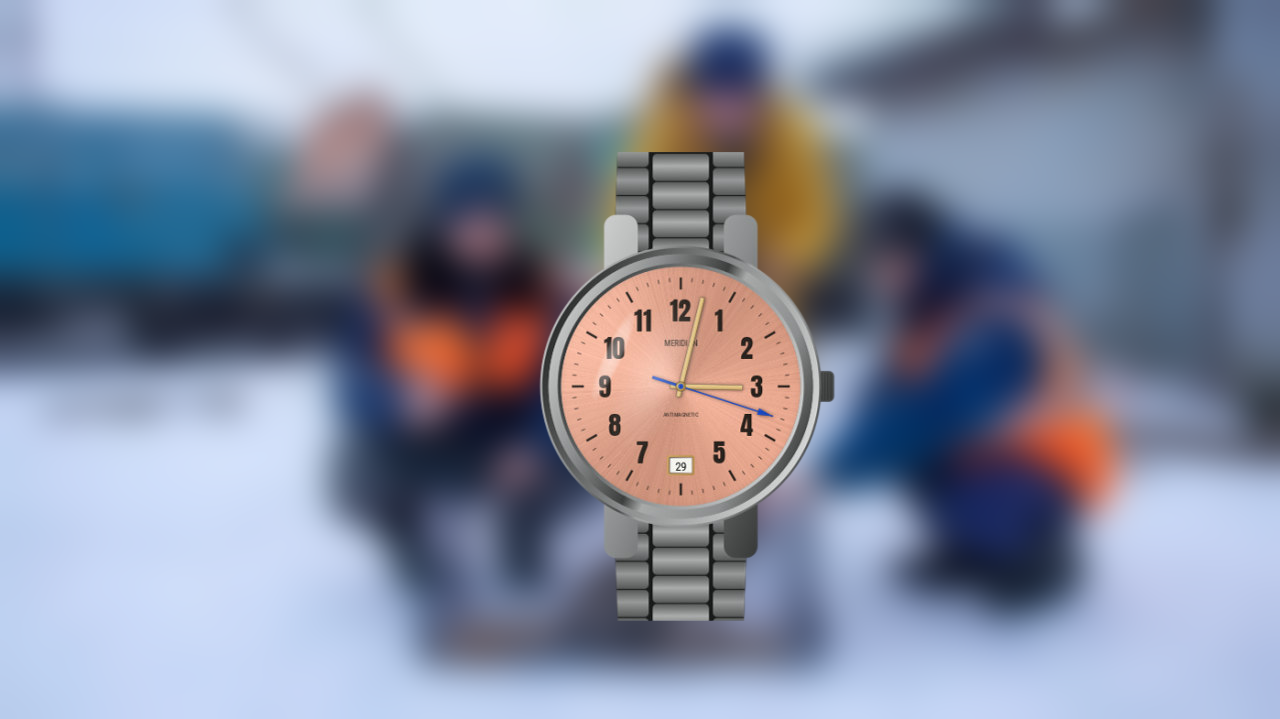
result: 3 h 02 min 18 s
